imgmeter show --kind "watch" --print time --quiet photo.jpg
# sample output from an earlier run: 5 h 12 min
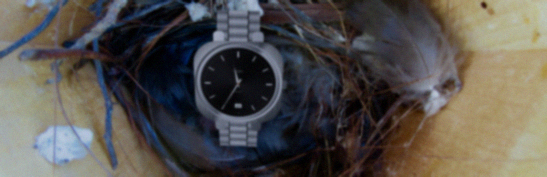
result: 11 h 35 min
